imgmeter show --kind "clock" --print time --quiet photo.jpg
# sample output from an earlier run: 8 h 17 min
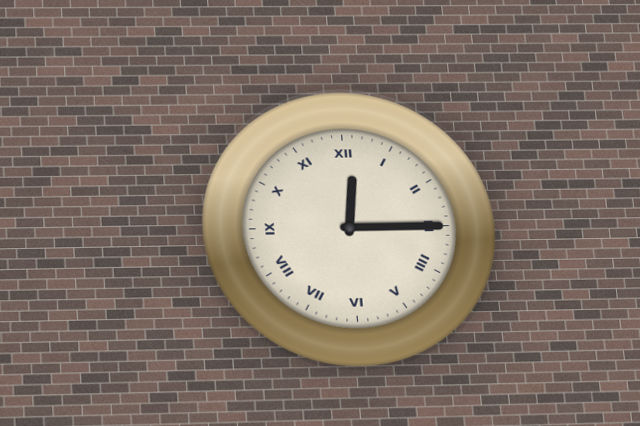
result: 12 h 15 min
